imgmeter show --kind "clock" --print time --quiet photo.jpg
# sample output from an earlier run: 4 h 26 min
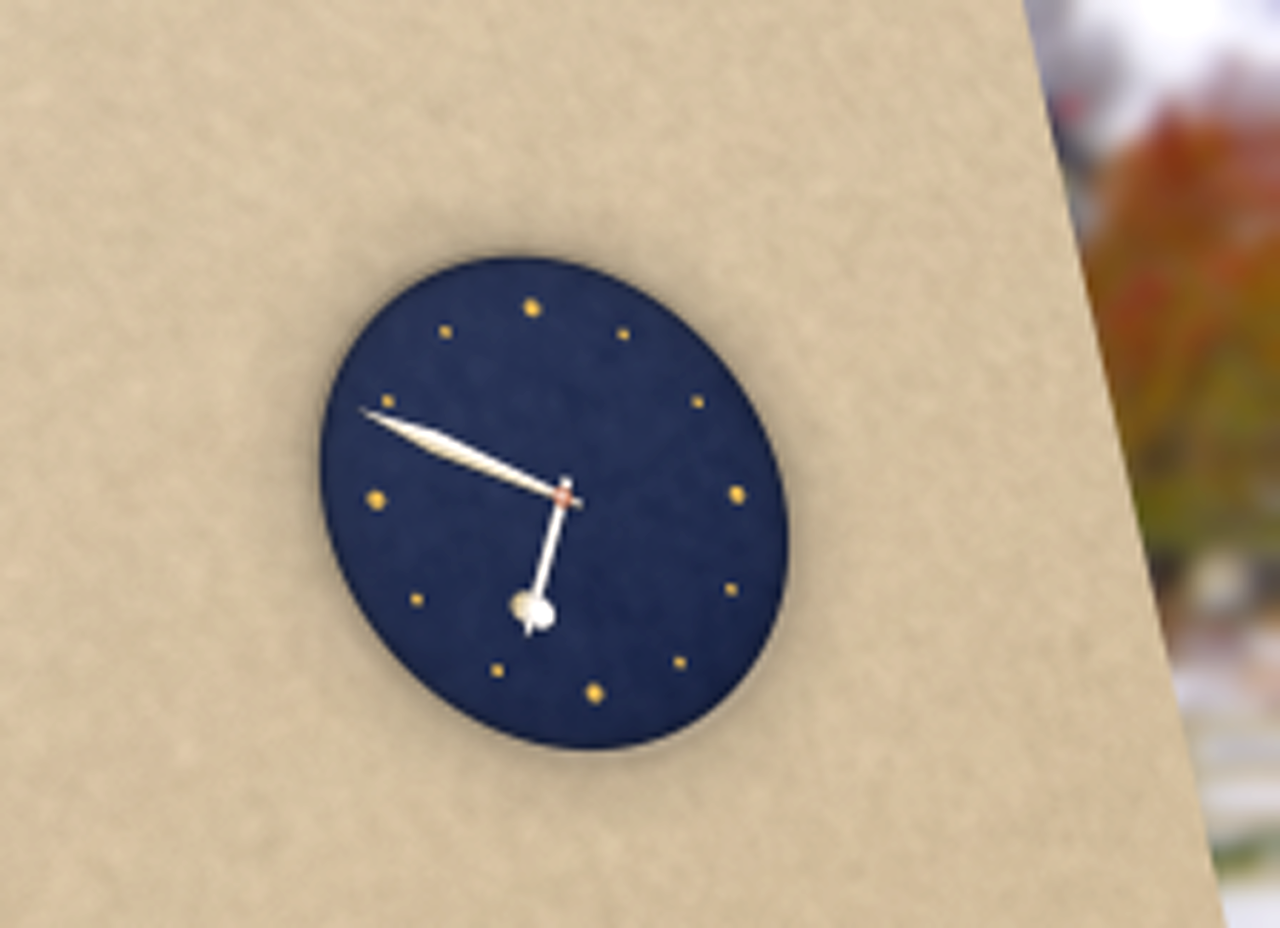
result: 6 h 49 min
